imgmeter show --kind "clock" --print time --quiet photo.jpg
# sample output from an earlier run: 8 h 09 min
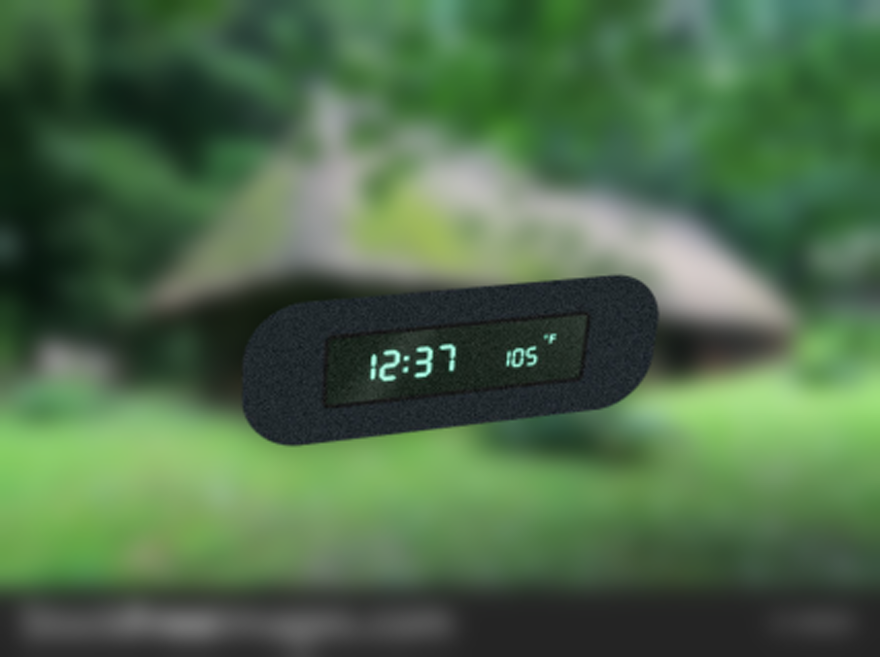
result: 12 h 37 min
